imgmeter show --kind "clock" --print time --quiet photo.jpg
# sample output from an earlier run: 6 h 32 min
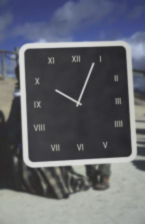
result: 10 h 04 min
